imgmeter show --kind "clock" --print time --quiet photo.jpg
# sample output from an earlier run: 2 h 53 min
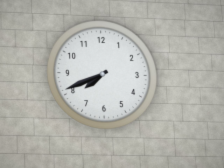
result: 7 h 41 min
